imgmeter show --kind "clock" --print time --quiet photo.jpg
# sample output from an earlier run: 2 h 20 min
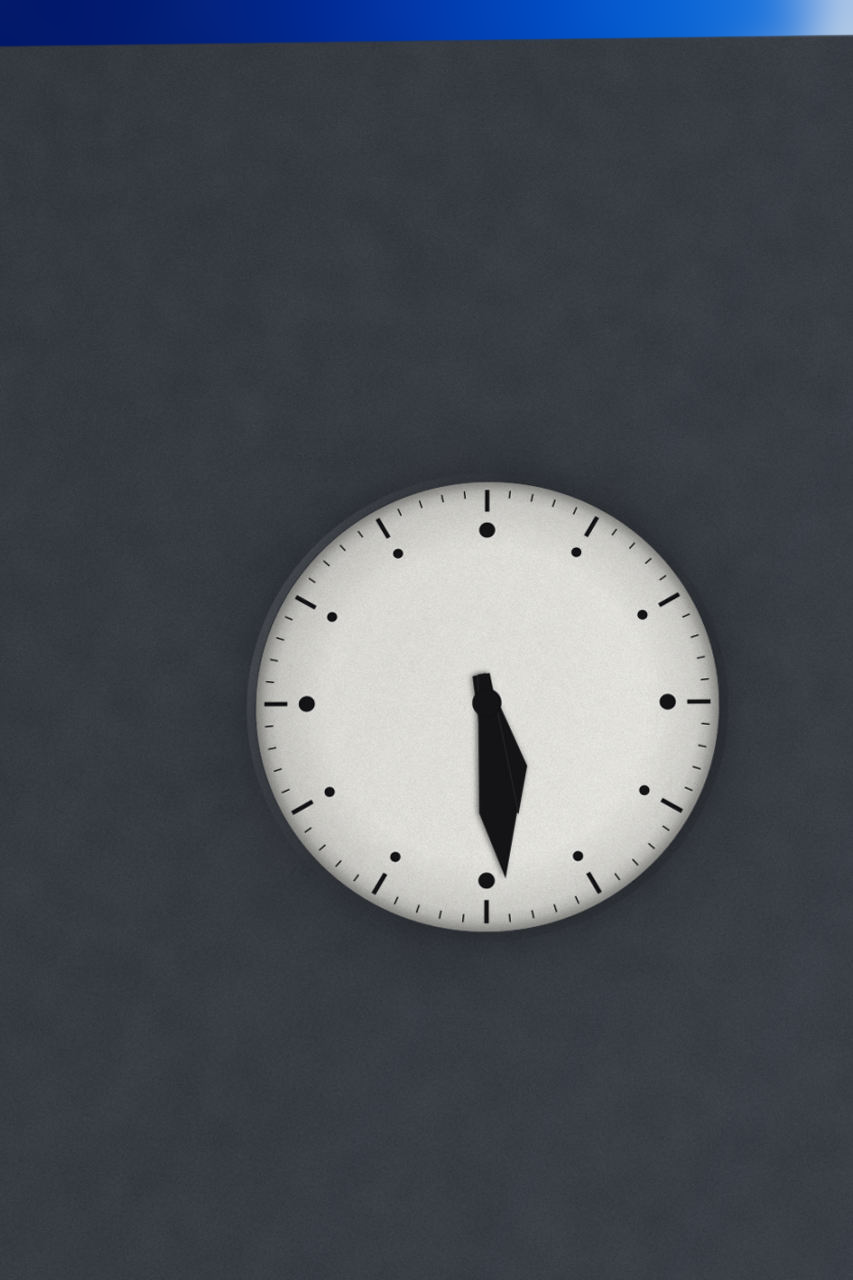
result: 5 h 29 min
